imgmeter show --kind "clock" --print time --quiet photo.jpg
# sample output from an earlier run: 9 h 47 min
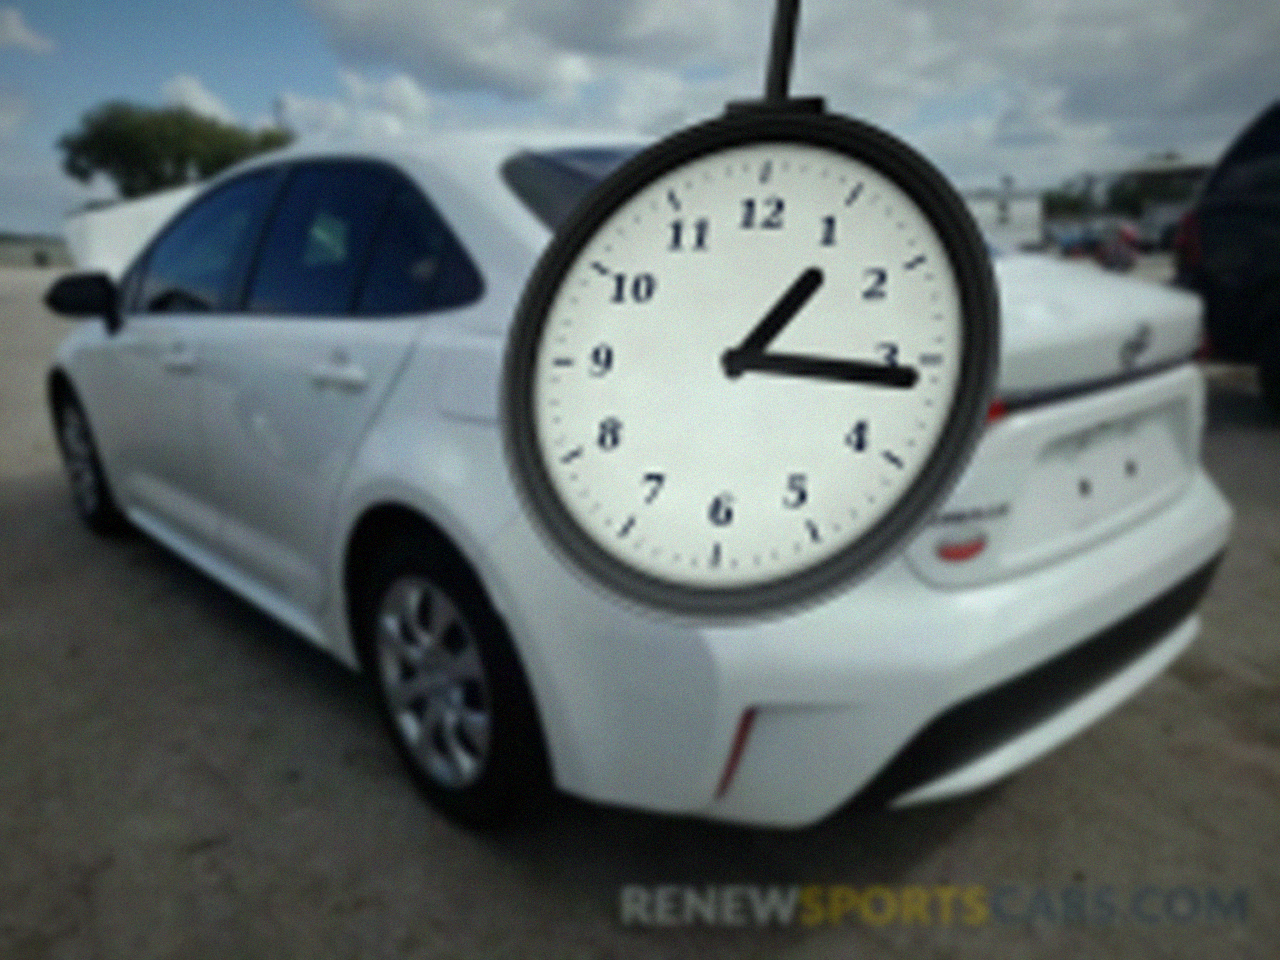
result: 1 h 16 min
